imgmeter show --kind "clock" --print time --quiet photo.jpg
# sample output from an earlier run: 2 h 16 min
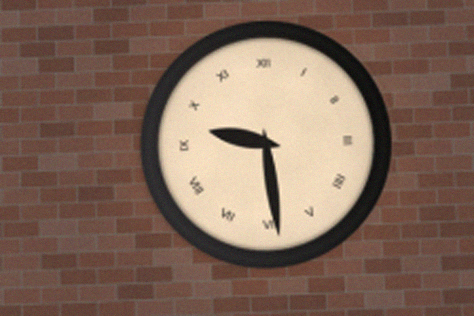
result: 9 h 29 min
